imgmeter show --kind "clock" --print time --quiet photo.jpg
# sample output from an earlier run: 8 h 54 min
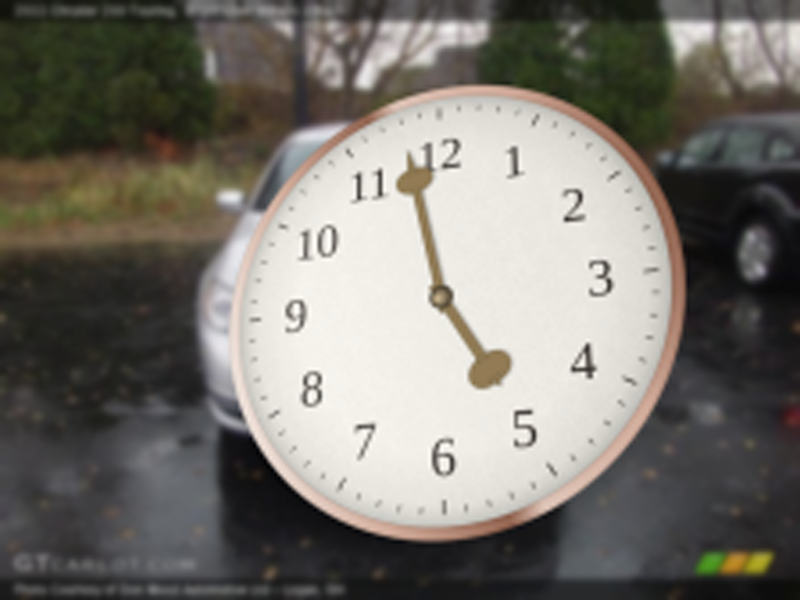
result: 4 h 58 min
